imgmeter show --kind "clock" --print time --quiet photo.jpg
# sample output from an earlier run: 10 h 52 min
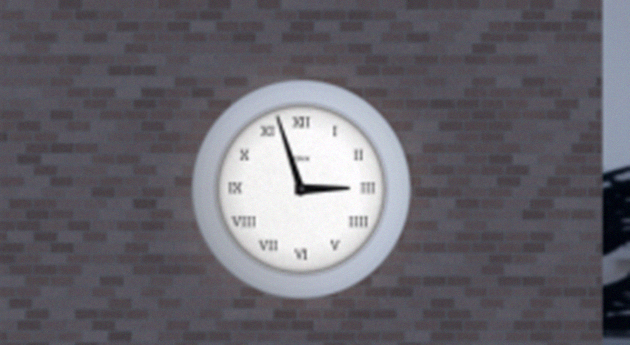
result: 2 h 57 min
